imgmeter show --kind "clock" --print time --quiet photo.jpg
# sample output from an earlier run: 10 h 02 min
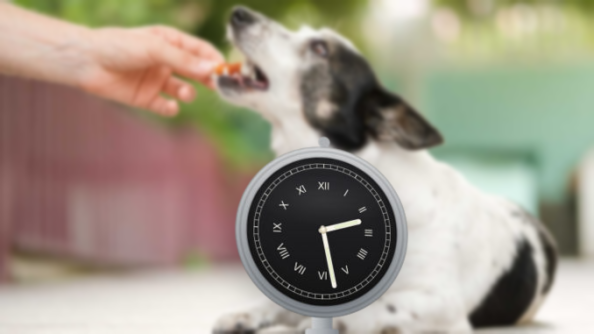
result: 2 h 28 min
